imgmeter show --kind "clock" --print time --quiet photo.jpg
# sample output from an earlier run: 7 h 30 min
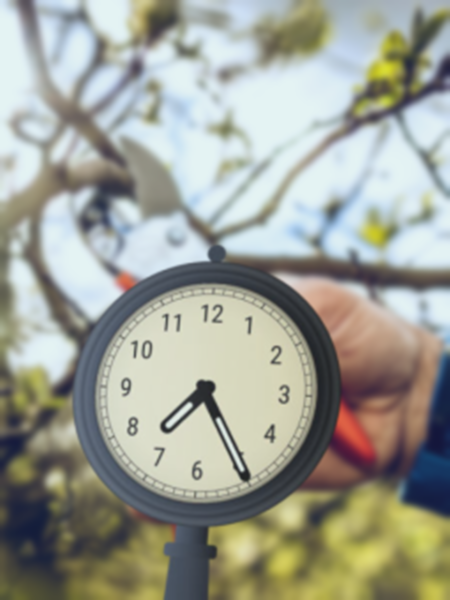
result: 7 h 25 min
